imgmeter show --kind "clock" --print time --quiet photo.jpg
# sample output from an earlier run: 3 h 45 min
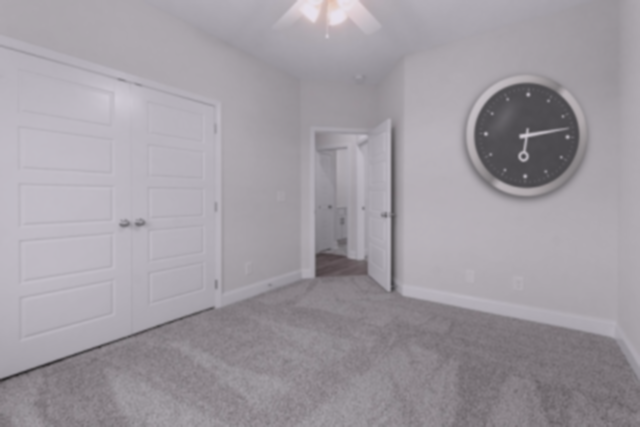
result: 6 h 13 min
